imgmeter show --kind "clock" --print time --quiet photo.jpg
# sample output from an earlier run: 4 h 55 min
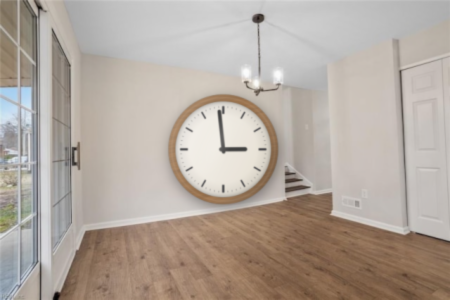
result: 2 h 59 min
